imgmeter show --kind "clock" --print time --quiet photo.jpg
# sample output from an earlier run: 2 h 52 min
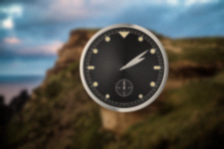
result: 2 h 09 min
